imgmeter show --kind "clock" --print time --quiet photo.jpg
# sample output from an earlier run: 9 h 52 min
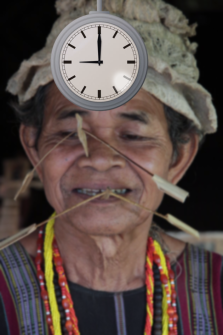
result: 9 h 00 min
